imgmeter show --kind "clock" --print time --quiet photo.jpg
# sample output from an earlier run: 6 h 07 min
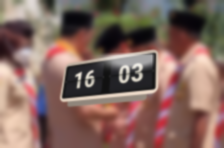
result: 16 h 03 min
